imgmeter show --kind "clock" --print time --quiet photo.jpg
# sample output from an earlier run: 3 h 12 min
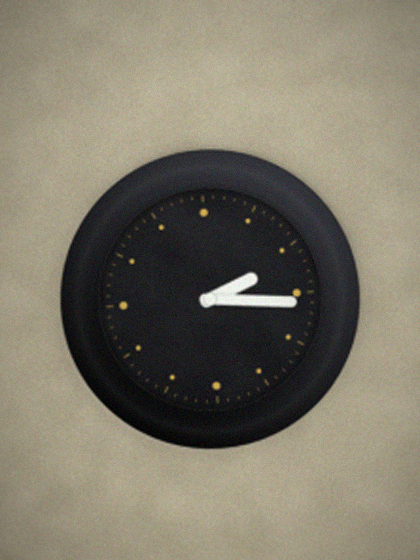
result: 2 h 16 min
